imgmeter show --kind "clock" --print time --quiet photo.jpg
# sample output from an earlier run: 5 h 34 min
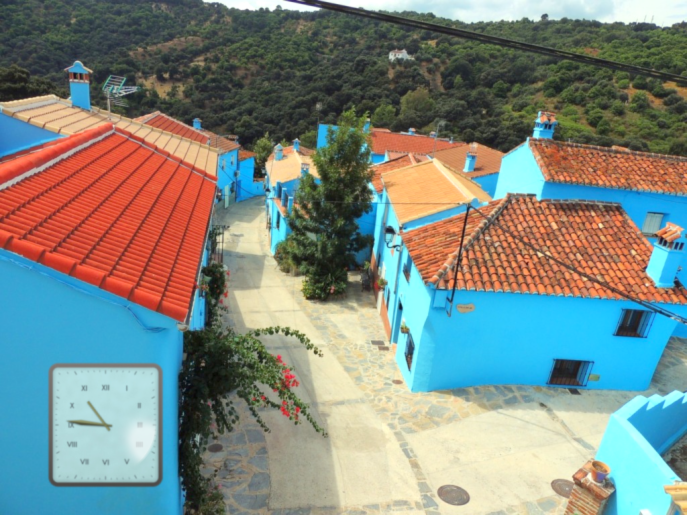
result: 10 h 46 min
